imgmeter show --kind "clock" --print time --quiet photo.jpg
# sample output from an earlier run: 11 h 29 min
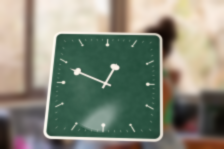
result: 12 h 49 min
